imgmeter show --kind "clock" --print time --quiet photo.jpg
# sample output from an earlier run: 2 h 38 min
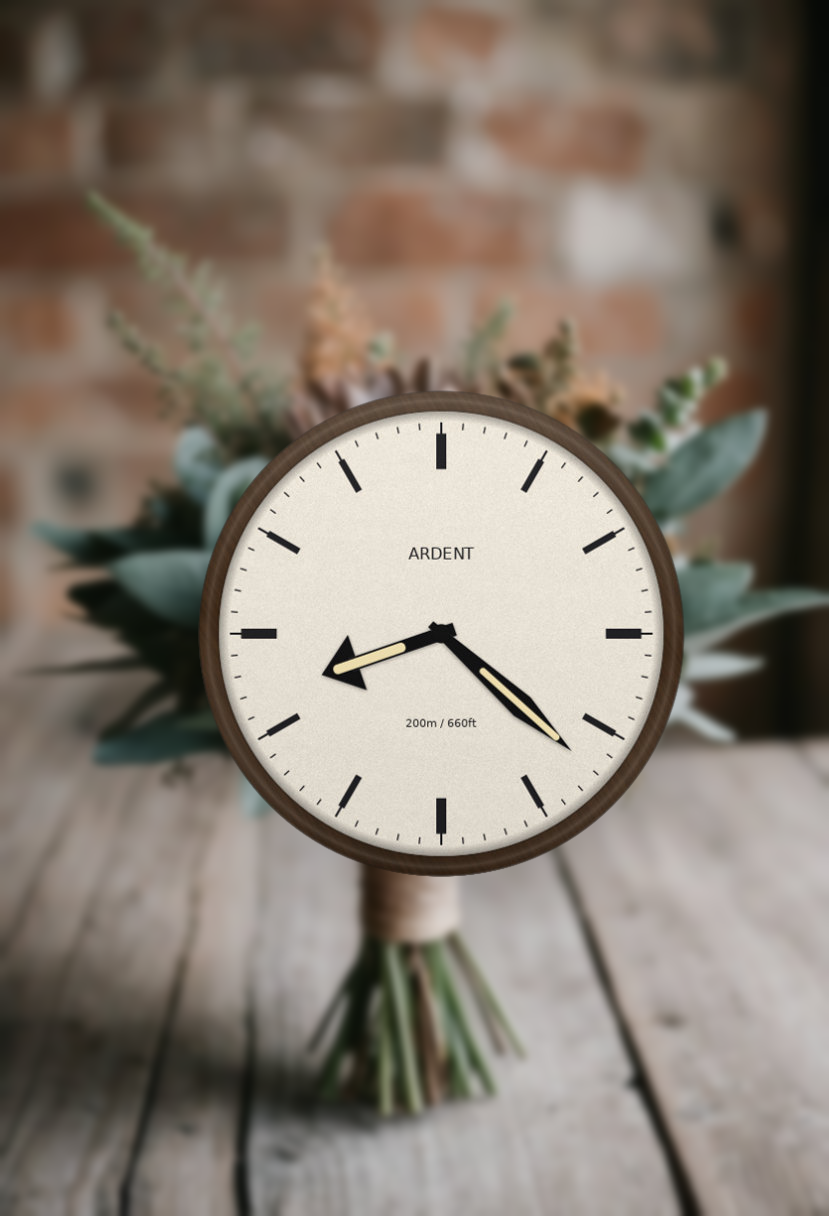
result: 8 h 22 min
